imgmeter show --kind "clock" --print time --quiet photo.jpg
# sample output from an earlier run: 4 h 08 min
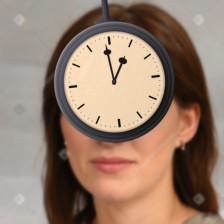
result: 12 h 59 min
